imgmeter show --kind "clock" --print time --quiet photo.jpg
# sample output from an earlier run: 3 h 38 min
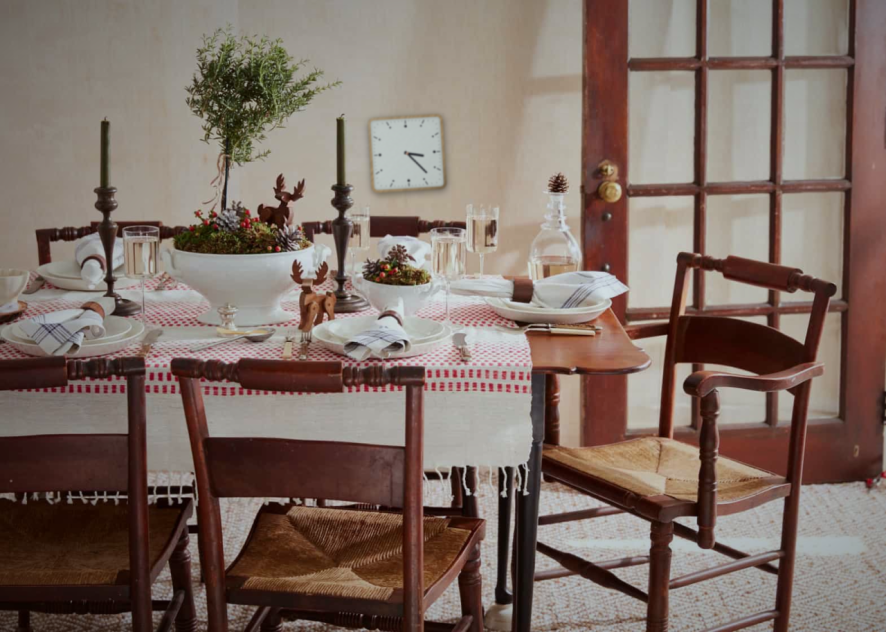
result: 3 h 23 min
